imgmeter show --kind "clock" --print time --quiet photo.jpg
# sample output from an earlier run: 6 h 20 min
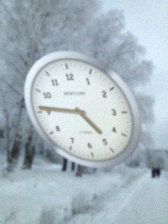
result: 4 h 46 min
